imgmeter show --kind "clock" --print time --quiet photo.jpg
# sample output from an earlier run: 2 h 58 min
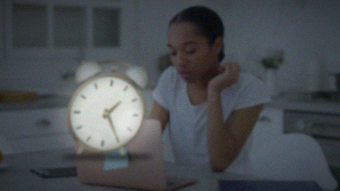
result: 1 h 25 min
